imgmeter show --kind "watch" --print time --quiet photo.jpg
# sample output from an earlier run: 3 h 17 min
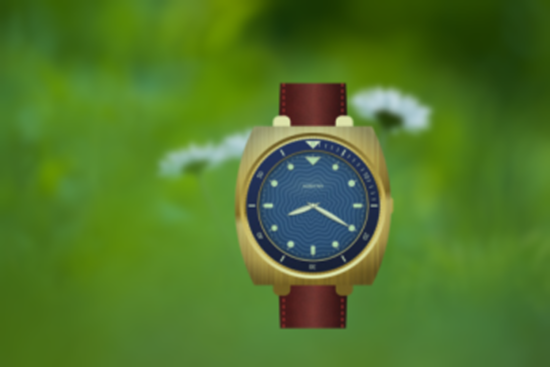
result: 8 h 20 min
